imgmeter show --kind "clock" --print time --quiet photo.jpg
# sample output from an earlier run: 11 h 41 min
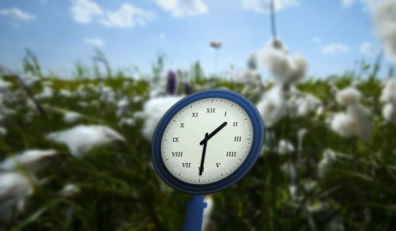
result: 1 h 30 min
